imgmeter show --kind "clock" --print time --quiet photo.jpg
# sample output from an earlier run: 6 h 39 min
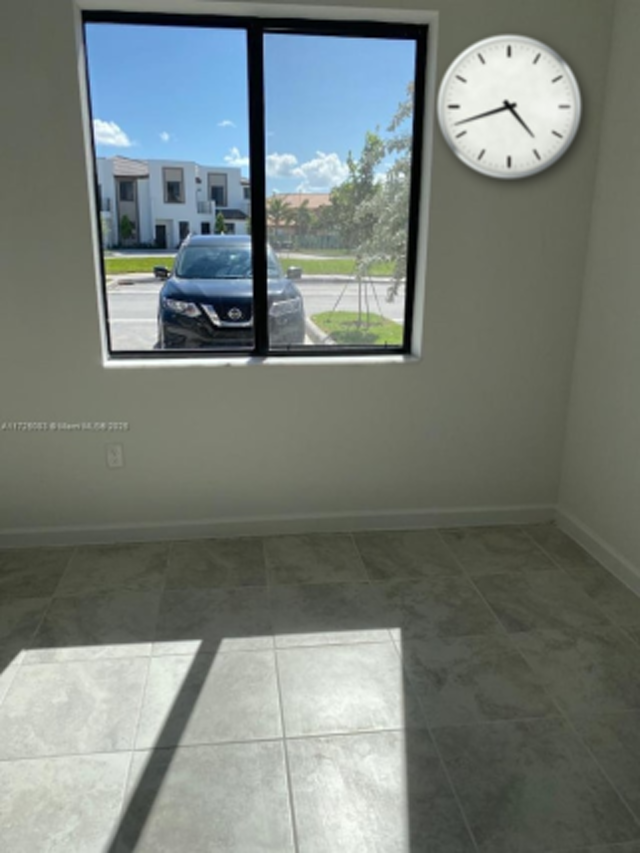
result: 4 h 42 min
